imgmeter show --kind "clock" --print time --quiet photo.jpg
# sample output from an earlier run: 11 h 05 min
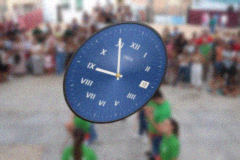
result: 8 h 55 min
